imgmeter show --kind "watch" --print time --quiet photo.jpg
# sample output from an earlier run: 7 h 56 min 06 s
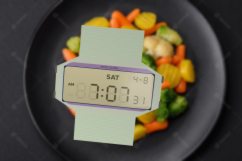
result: 7 h 07 min 31 s
